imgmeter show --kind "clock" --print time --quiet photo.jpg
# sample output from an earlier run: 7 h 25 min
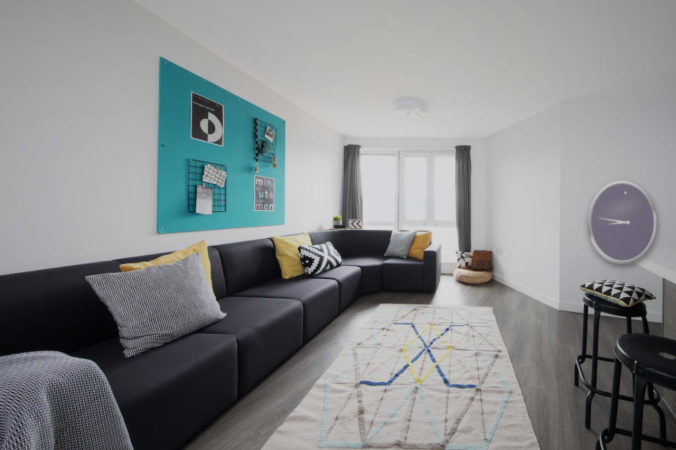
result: 8 h 46 min
